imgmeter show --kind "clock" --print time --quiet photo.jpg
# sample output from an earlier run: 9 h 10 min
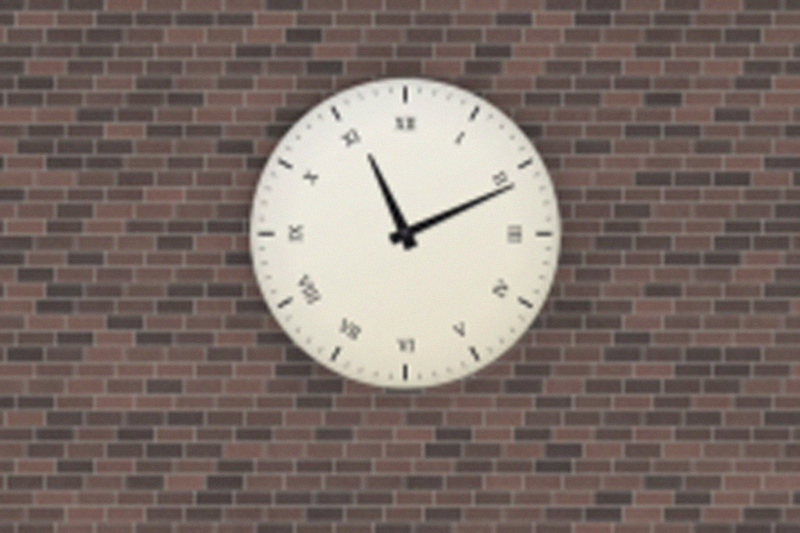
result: 11 h 11 min
